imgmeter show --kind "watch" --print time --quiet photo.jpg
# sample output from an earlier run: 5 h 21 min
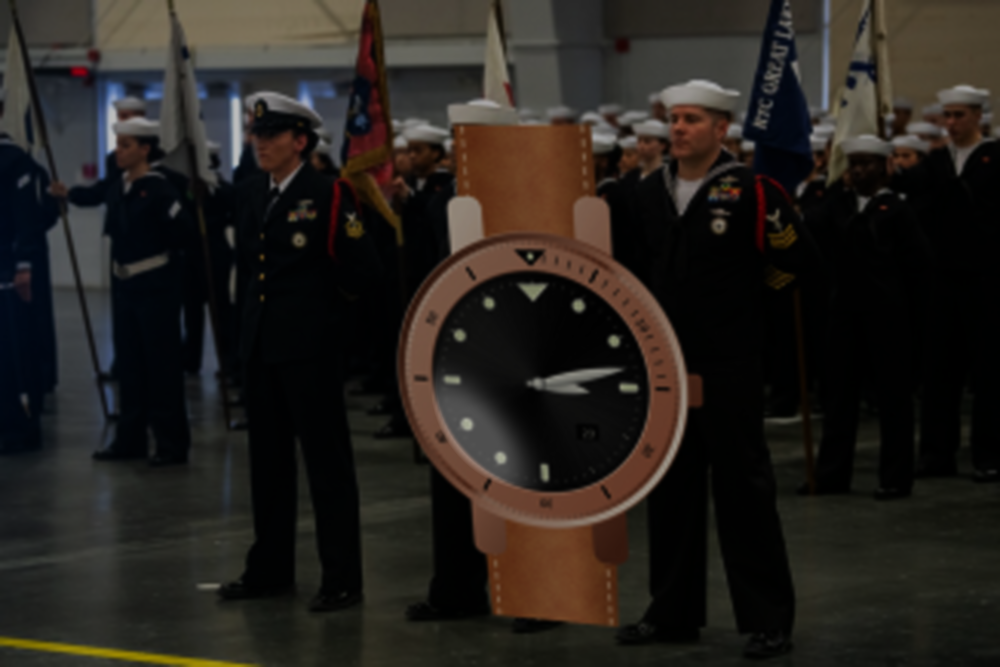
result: 3 h 13 min
